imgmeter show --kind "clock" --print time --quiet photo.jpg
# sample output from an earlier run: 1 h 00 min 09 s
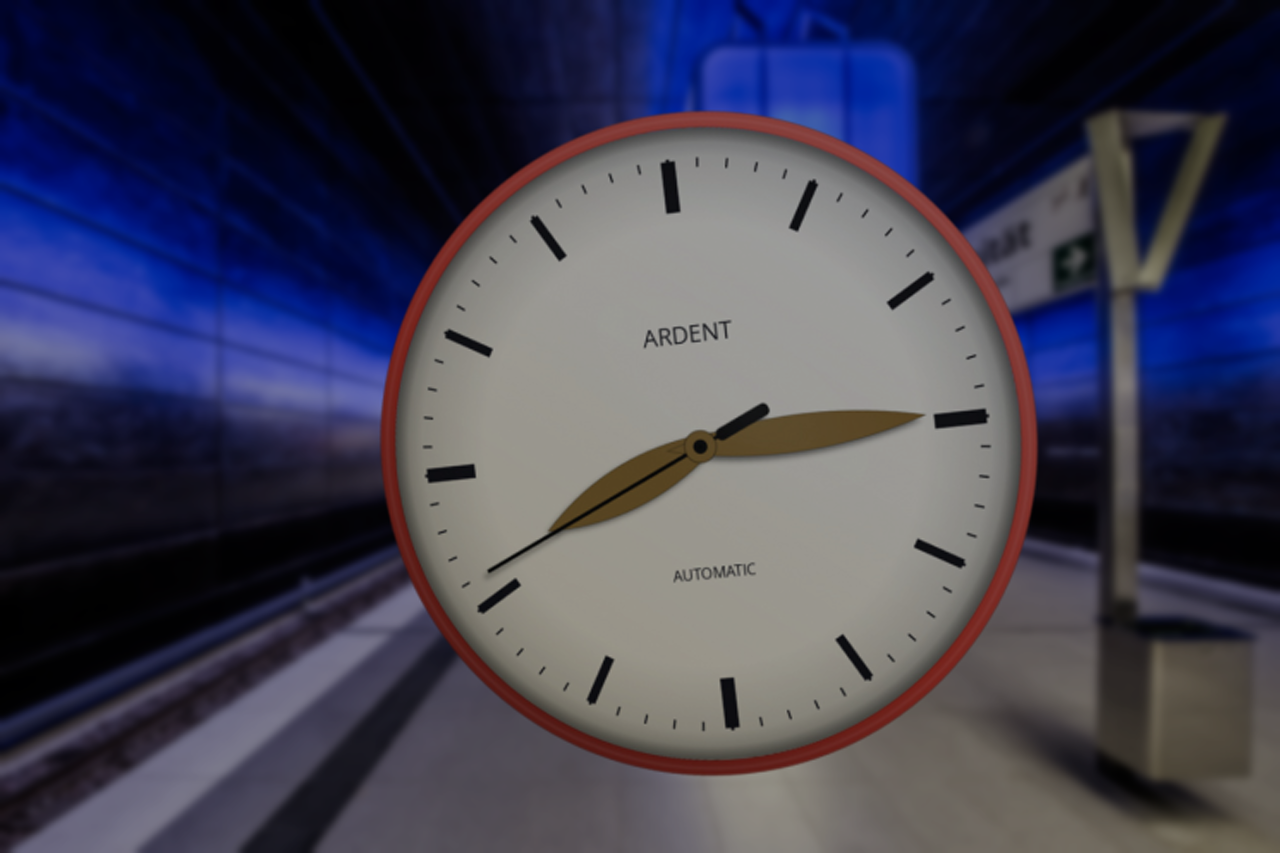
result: 8 h 14 min 41 s
